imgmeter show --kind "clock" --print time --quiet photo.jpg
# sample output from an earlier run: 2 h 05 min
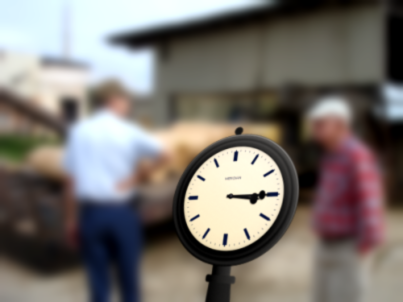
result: 3 h 15 min
